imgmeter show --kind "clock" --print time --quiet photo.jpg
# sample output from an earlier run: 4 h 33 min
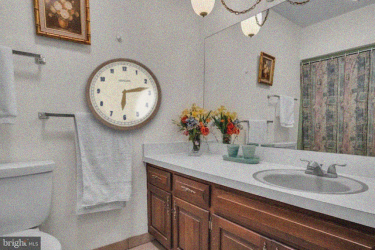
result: 6 h 13 min
